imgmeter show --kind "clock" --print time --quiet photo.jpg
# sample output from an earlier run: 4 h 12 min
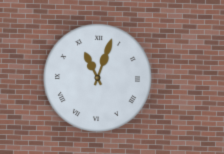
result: 11 h 03 min
